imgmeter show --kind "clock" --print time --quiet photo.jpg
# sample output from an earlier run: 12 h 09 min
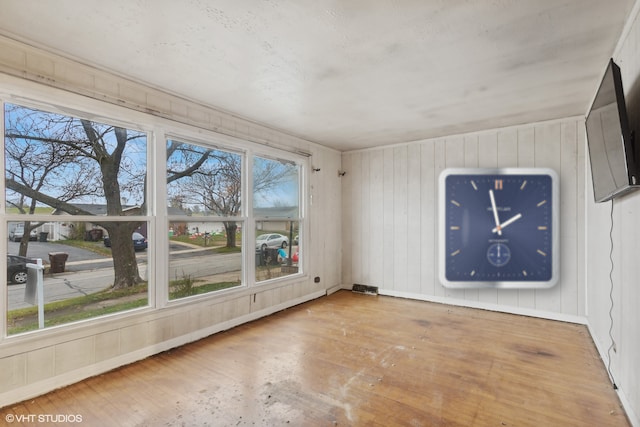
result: 1 h 58 min
